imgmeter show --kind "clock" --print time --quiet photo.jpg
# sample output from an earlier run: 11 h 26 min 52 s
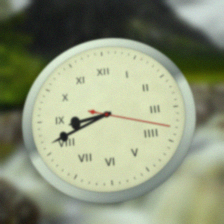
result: 8 h 41 min 18 s
